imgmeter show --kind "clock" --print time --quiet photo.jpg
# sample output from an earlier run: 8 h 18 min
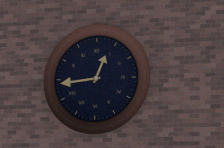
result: 12 h 44 min
